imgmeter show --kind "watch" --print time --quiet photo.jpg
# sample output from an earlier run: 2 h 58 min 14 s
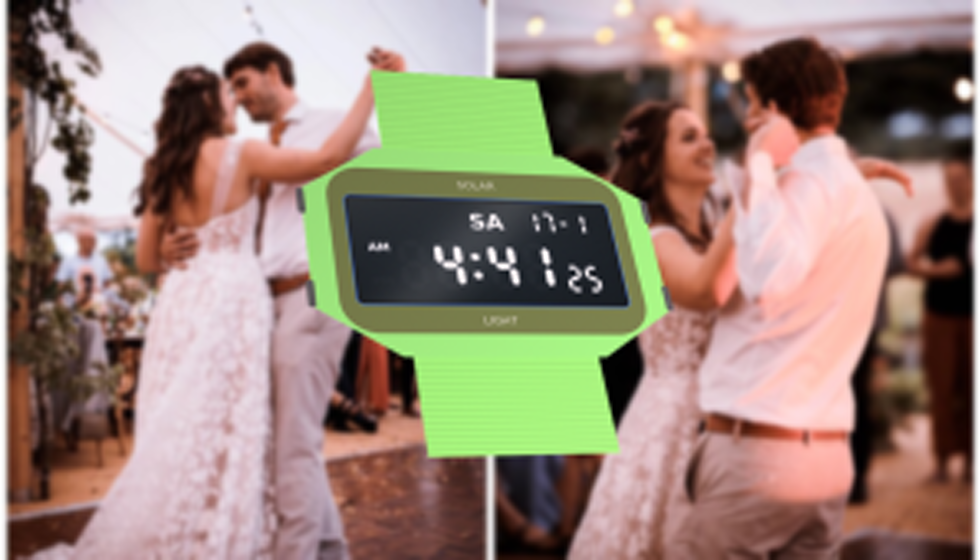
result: 4 h 41 min 25 s
